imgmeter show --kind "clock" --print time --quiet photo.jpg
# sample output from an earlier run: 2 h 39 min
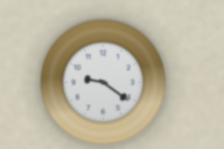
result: 9 h 21 min
